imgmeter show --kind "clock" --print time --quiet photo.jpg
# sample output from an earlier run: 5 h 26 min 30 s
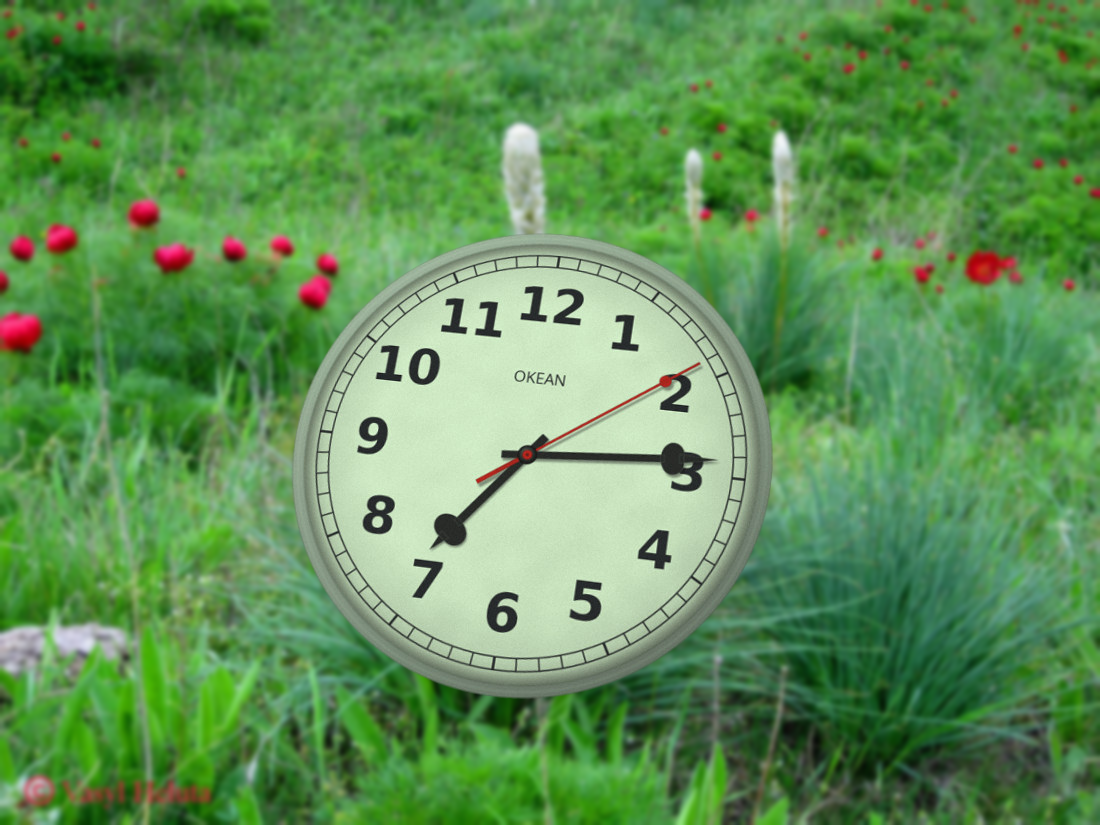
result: 7 h 14 min 09 s
